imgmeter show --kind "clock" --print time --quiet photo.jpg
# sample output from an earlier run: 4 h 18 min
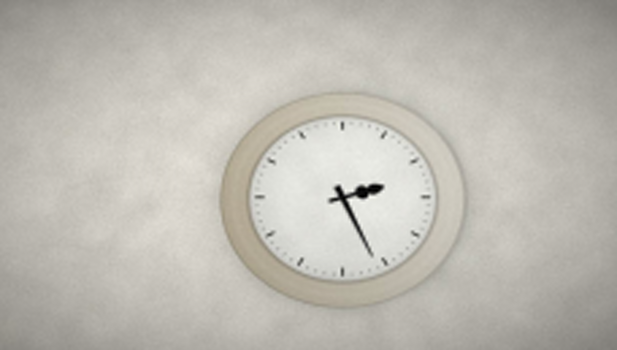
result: 2 h 26 min
